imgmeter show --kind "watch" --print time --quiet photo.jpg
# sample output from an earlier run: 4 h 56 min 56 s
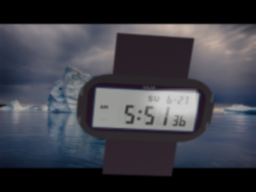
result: 5 h 51 min 36 s
